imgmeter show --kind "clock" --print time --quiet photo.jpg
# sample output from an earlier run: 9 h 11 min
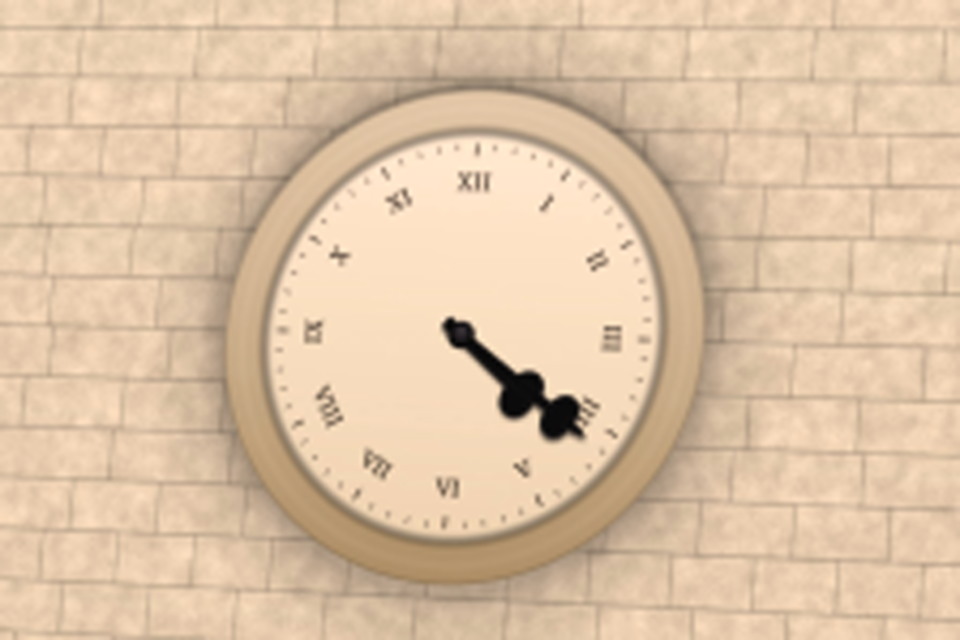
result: 4 h 21 min
